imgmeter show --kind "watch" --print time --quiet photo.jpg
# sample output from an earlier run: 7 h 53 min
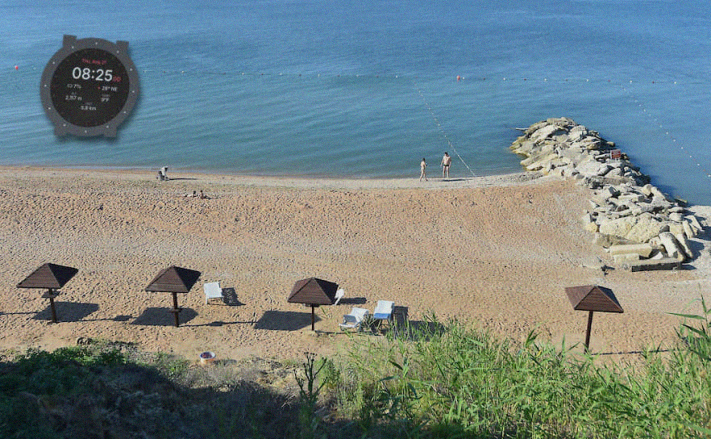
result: 8 h 25 min
